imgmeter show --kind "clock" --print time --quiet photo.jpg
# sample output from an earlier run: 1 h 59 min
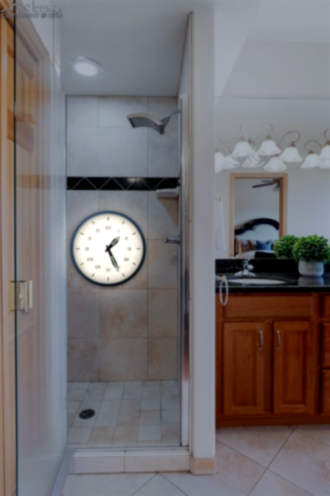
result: 1 h 26 min
